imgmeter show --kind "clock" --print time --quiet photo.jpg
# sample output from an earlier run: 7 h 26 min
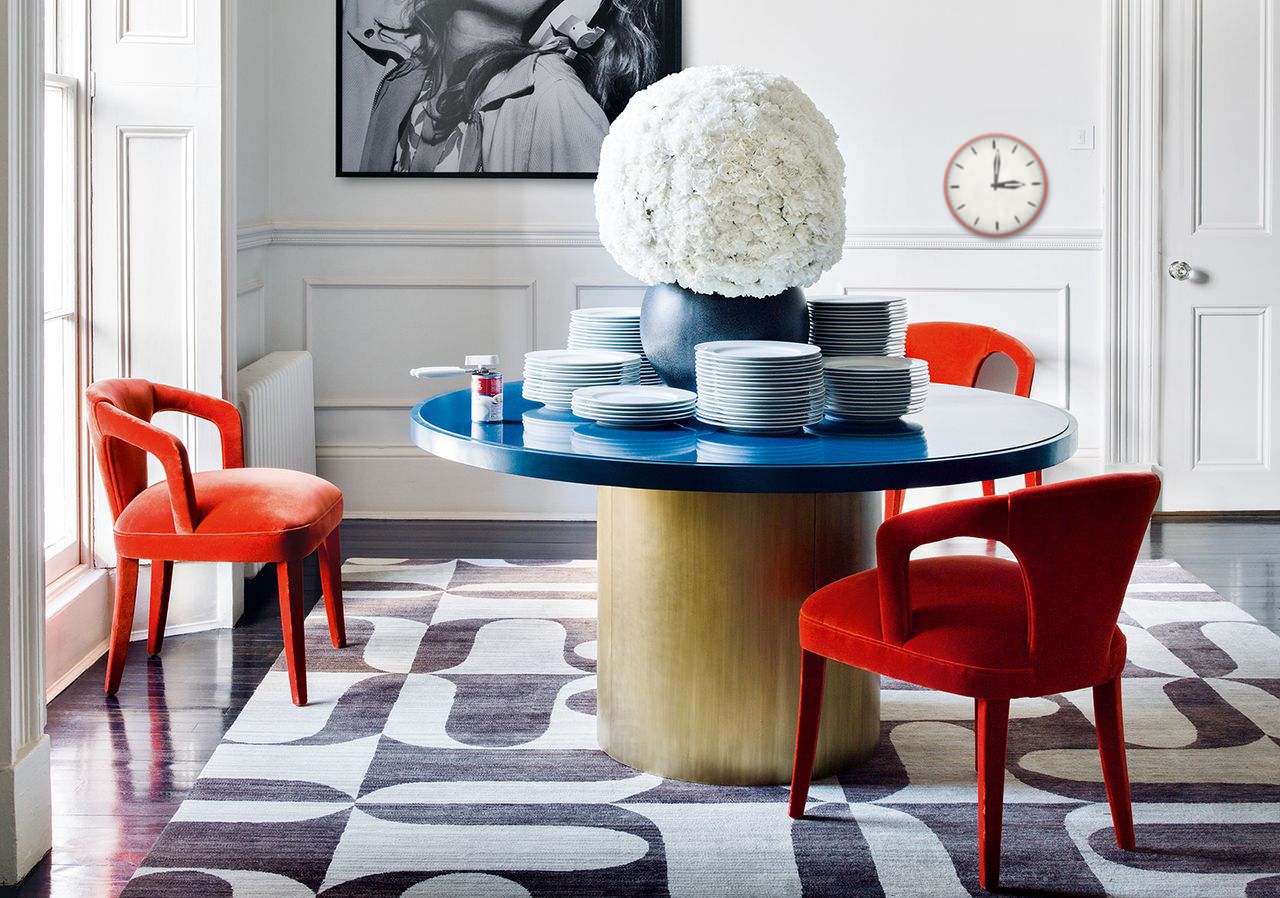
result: 3 h 01 min
